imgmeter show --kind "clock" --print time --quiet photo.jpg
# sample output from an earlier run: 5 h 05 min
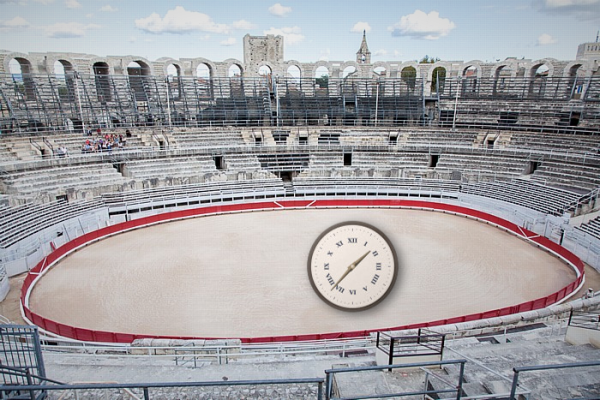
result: 1 h 37 min
